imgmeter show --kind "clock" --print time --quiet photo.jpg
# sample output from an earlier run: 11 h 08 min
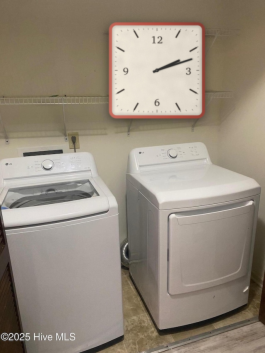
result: 2 h 12 min
